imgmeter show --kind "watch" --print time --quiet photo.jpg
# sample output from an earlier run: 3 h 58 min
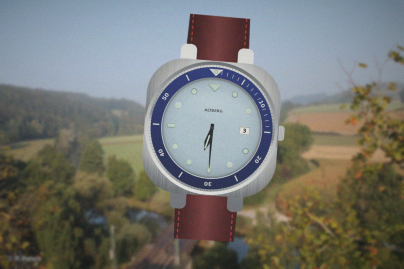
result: 6 h 30 min
